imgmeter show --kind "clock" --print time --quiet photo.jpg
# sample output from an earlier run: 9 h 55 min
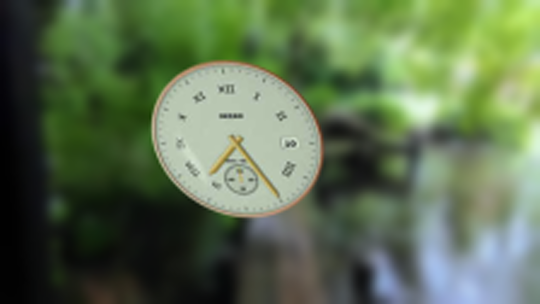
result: 7 h 25 min
